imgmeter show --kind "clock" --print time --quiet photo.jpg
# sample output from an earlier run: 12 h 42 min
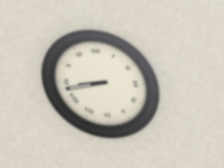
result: 8 h 43 min
